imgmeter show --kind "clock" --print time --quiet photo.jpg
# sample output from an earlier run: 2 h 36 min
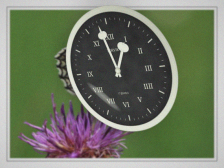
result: 12 h 58 min
